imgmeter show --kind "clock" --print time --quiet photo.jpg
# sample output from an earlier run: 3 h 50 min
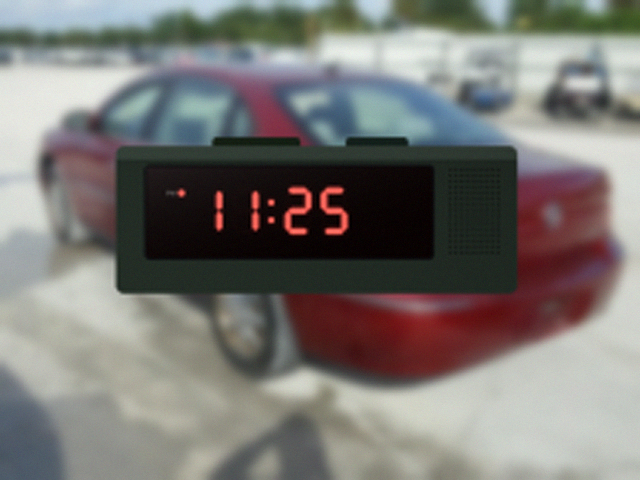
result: 11 h 25 min
